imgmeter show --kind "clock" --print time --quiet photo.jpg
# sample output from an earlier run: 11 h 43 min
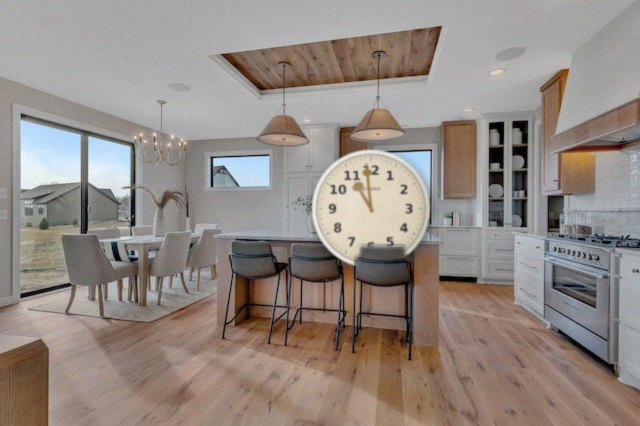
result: 10 h 59 min
